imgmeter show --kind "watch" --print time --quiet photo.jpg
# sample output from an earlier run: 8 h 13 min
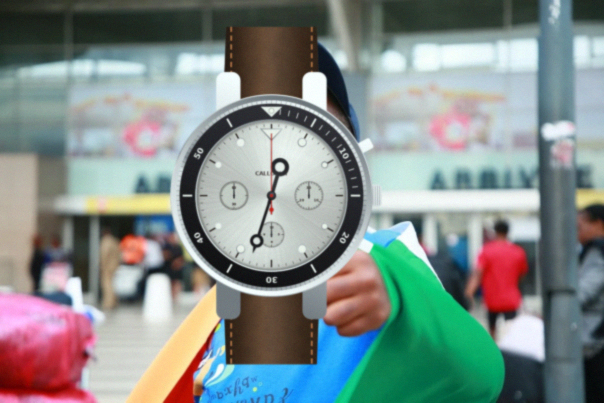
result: 12 h 33 min
